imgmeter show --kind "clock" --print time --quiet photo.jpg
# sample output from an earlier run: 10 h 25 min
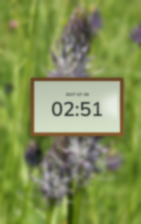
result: 2 h 51 min
